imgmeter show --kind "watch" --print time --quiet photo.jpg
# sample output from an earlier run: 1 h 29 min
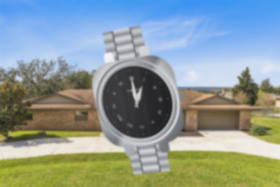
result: 1 h 00 min
